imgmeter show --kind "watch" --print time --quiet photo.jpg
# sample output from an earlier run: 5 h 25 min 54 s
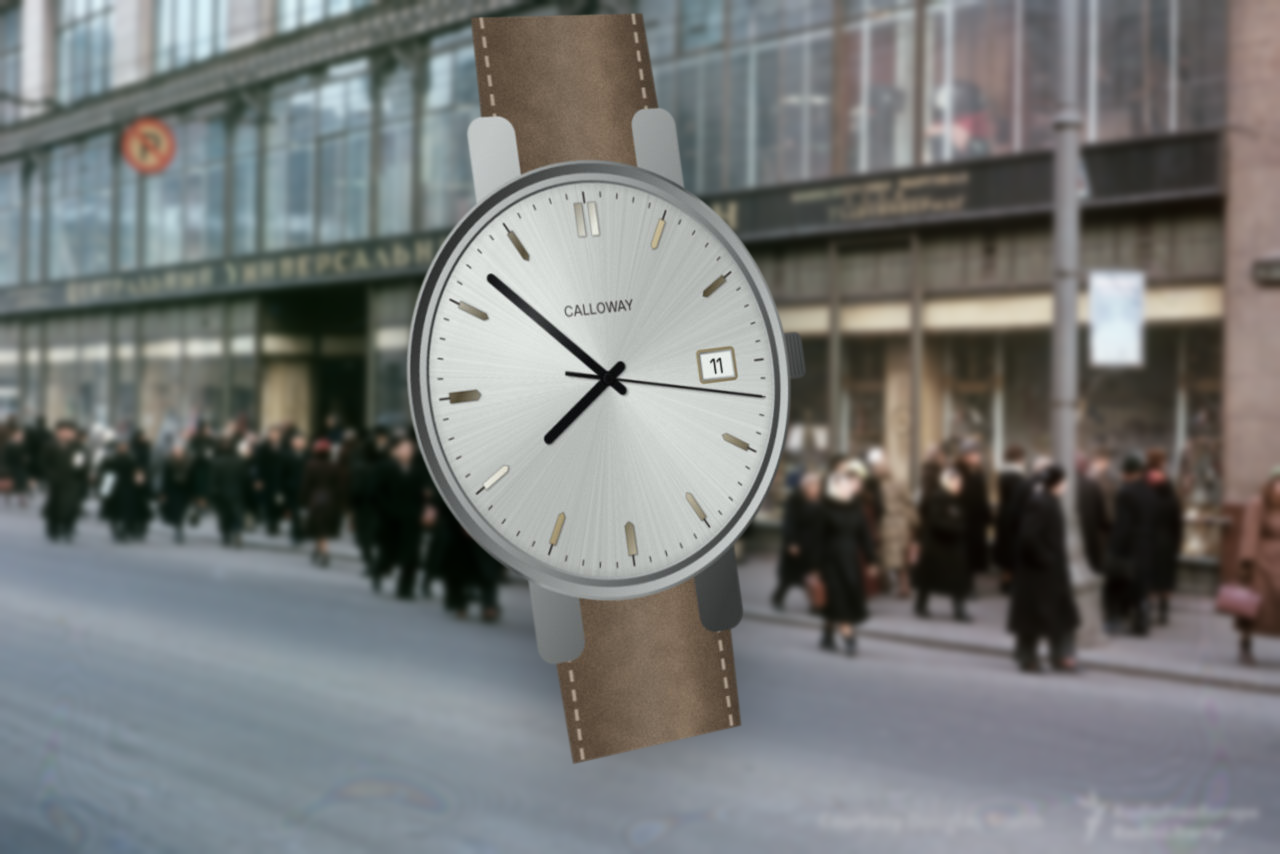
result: 7 h 52 min 17 s
